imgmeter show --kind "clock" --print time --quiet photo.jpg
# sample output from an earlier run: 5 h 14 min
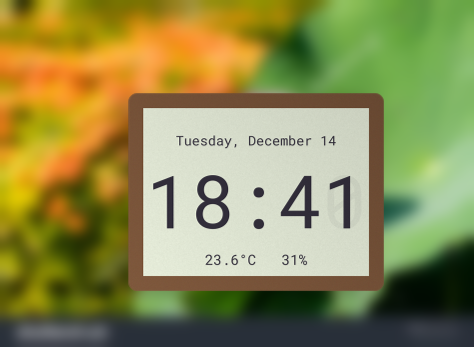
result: 18 h 41 min
